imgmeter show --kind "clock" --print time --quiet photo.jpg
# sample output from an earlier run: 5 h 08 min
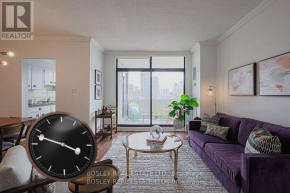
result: 3 h 48 min
